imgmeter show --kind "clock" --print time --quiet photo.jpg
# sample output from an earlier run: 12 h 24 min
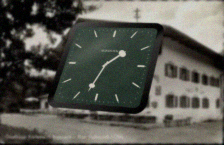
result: 1 h 33 min
